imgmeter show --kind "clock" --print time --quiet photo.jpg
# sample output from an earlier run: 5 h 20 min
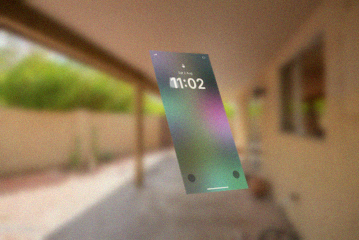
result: 11 h 02 min
